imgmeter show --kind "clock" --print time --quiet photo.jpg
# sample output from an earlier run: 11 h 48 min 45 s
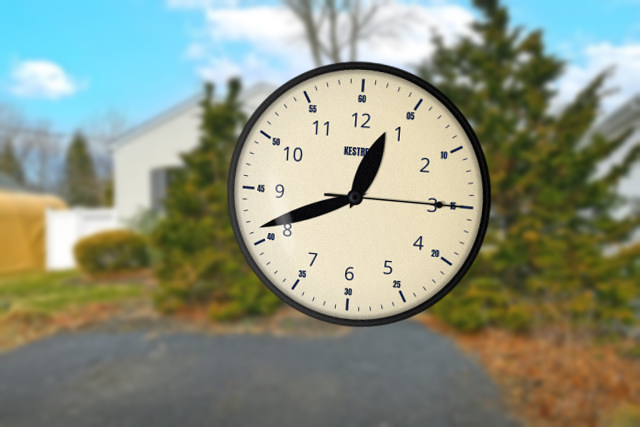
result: 12 h 41 min 15 s
